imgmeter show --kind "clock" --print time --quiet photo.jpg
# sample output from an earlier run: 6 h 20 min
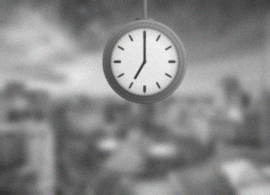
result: 7 h 00 min
